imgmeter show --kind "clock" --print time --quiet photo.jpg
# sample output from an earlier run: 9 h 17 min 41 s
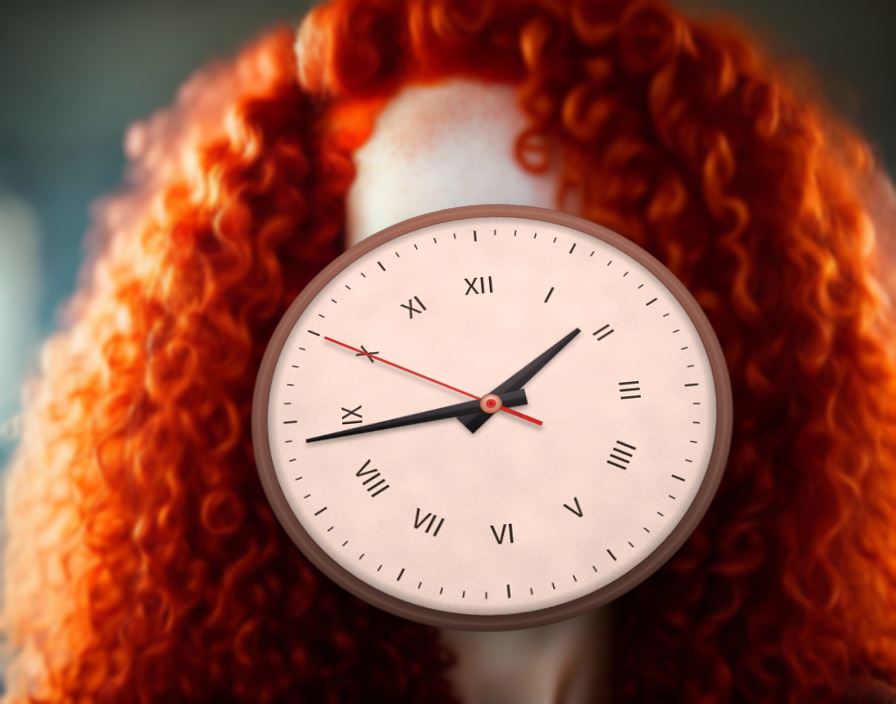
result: 1 h 43 min 50 s
